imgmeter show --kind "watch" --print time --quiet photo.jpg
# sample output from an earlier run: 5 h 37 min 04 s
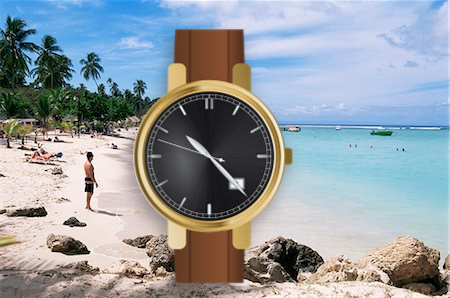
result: 10 h 22 min 48 s
